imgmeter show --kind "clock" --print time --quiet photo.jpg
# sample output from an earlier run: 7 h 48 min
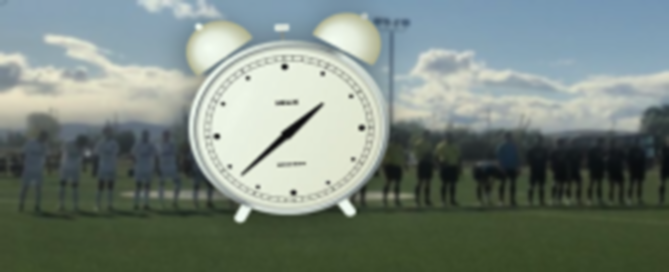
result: 1 h 38 min
